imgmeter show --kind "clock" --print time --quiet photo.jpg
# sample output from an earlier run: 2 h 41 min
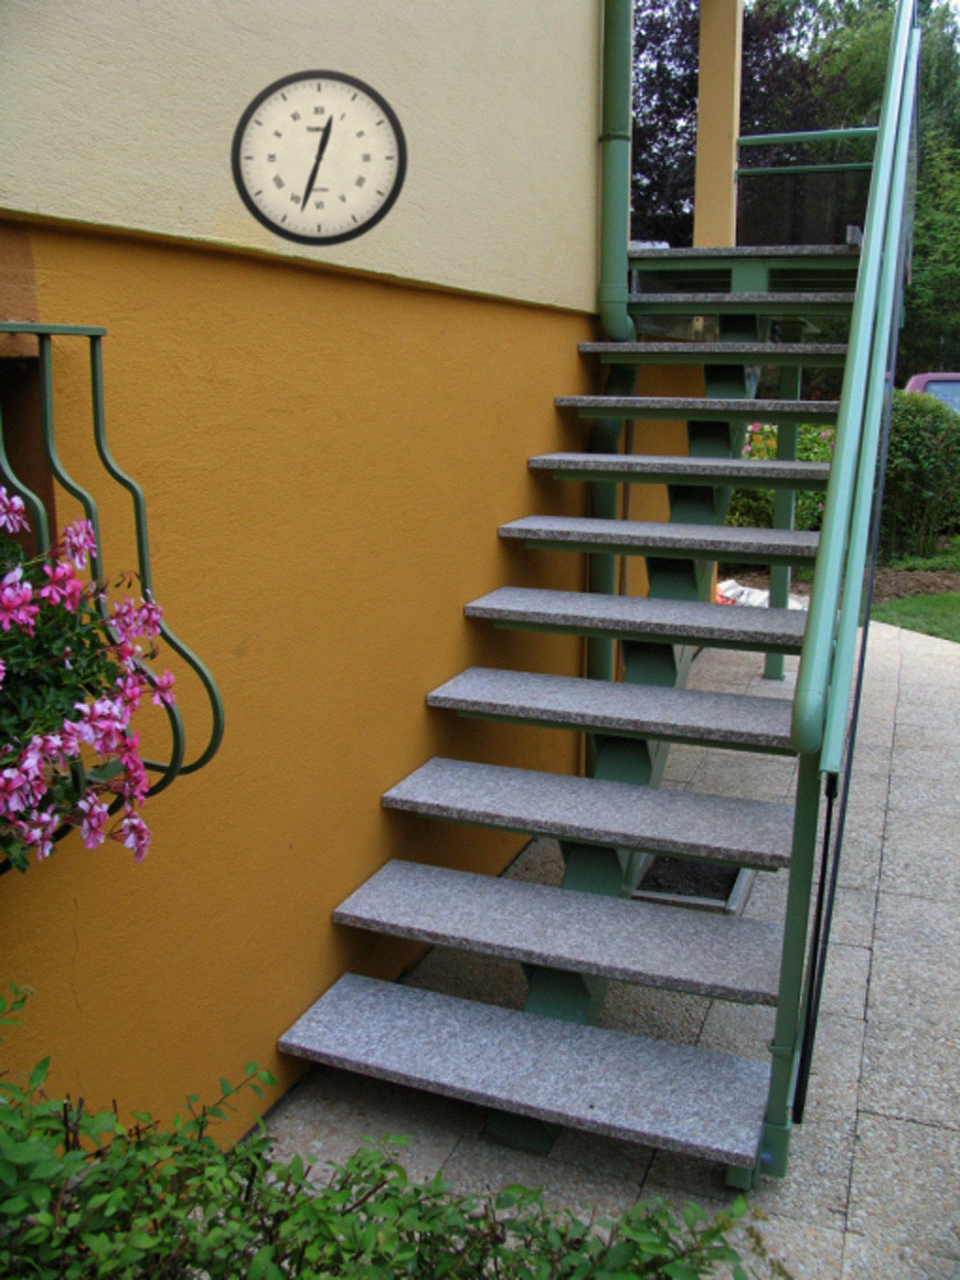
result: 12 h 33 min
